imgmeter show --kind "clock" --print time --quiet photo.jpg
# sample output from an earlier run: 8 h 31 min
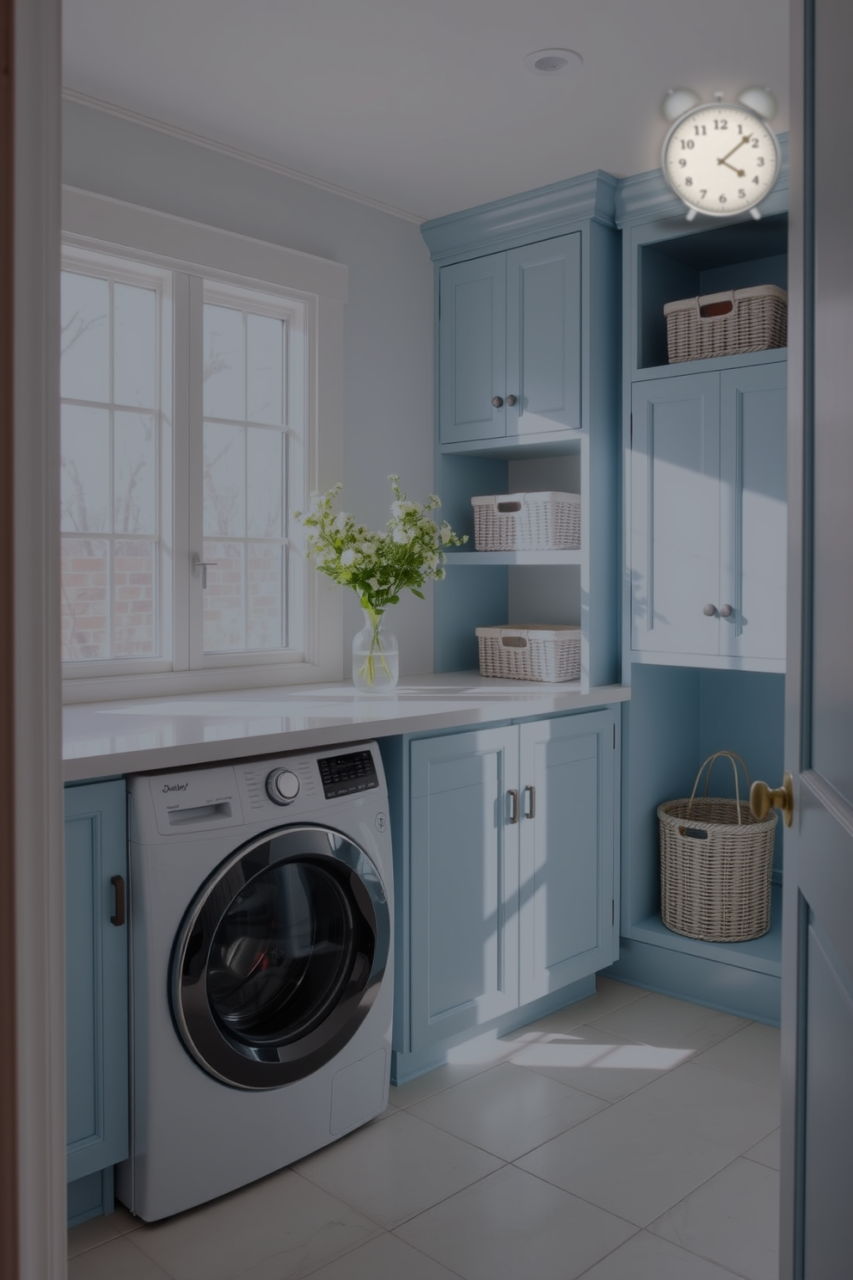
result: 4 h 08 min
